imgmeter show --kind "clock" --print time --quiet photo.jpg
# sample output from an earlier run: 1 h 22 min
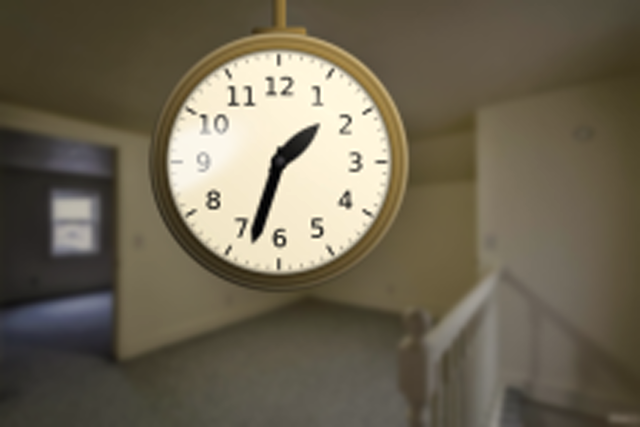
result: 1 h 33 min
